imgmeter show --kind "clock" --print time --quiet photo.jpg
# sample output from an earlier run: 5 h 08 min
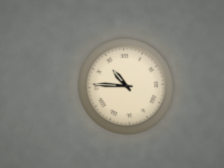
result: 10 h 46 min
